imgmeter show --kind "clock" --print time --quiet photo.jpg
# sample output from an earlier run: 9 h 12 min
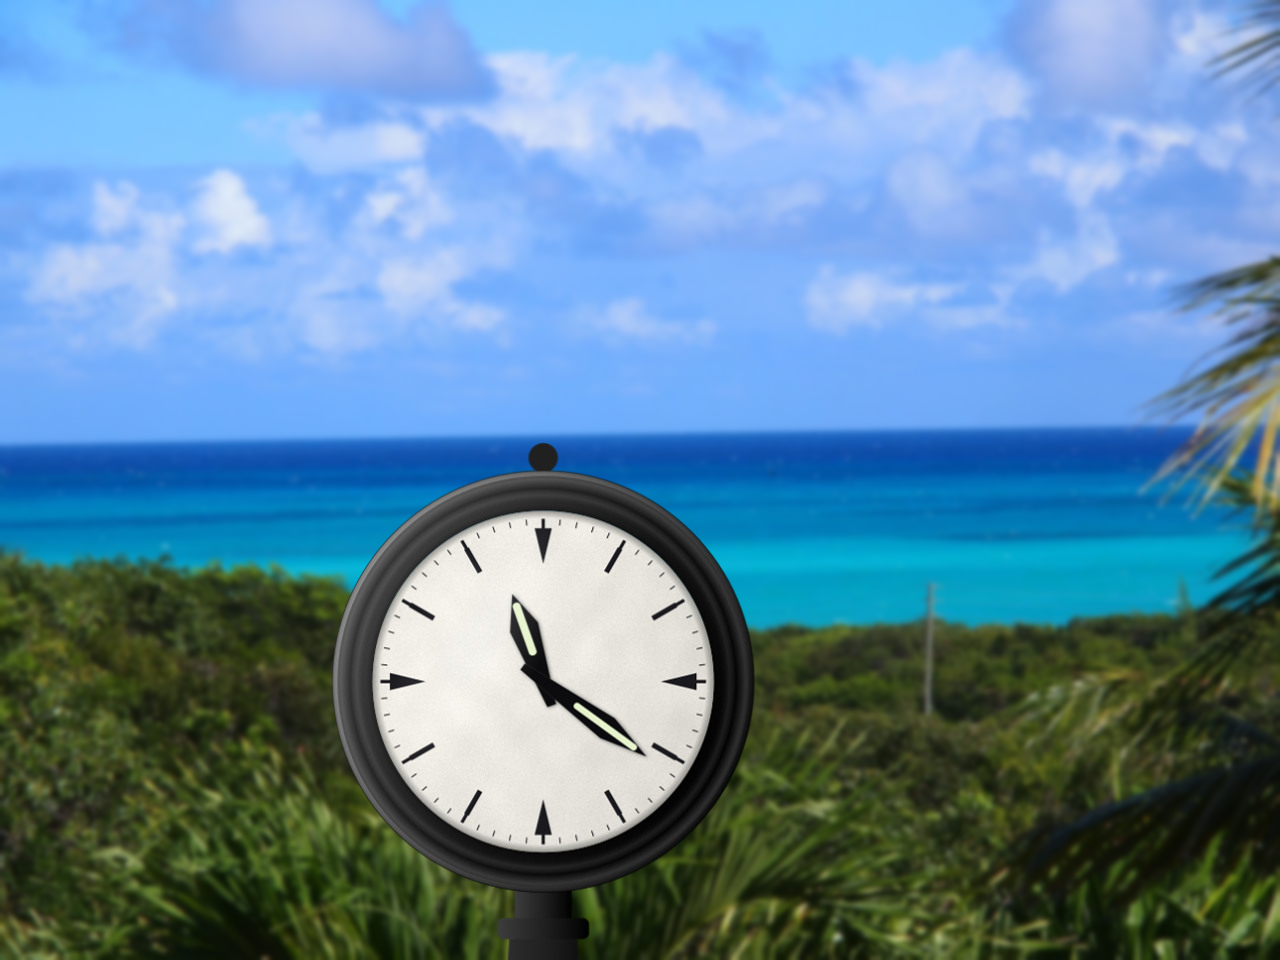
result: 11 h 21 min
